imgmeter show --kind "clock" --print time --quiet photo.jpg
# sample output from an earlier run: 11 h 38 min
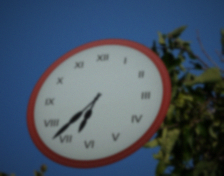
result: 6 h 37 min
